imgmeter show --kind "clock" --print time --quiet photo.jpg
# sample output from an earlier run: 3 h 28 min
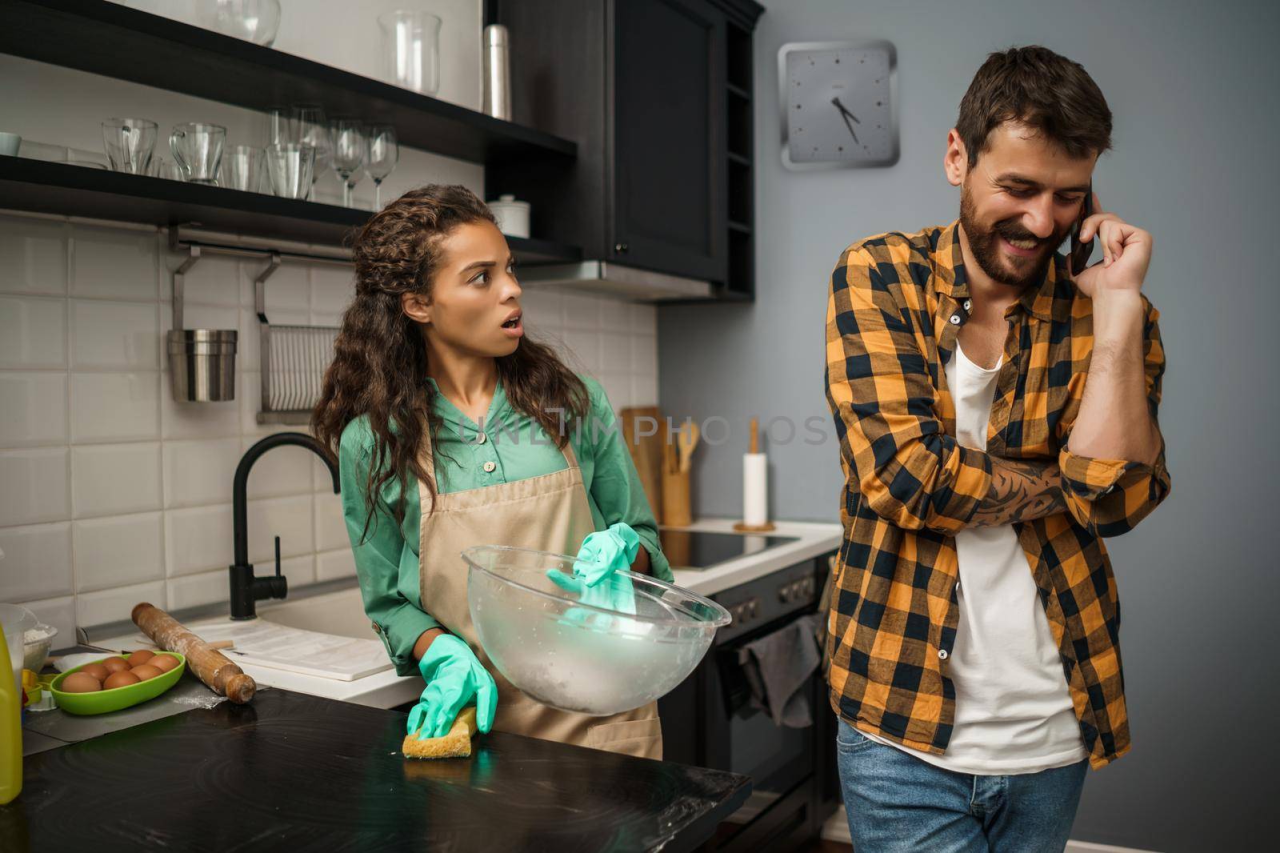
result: 4 h 26 min
